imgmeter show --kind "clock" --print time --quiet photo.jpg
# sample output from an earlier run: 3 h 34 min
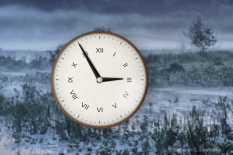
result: 2 h 55 min
